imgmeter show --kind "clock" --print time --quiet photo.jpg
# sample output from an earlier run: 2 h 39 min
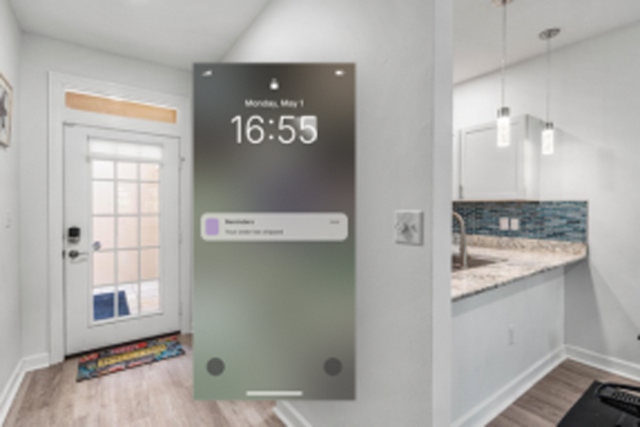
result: 16 h 55 min
